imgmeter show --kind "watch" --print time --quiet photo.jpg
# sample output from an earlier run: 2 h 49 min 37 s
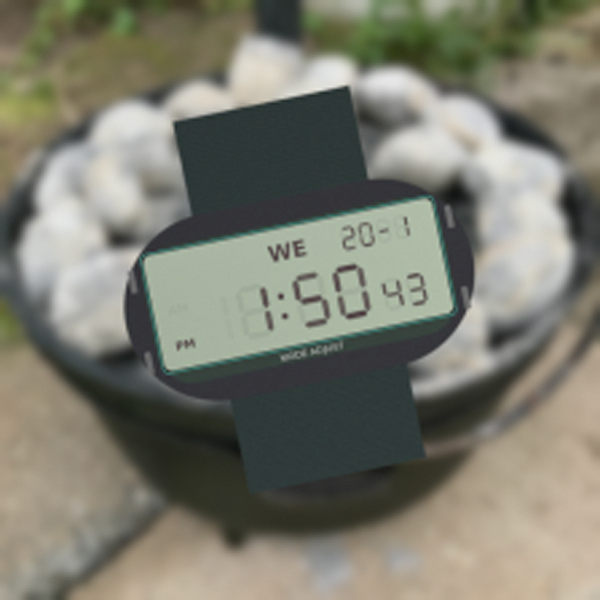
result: 1 h 50 min 43 s
